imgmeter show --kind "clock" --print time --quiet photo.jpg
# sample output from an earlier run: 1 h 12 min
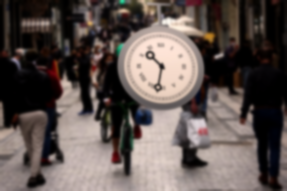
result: 10 h 32 min
